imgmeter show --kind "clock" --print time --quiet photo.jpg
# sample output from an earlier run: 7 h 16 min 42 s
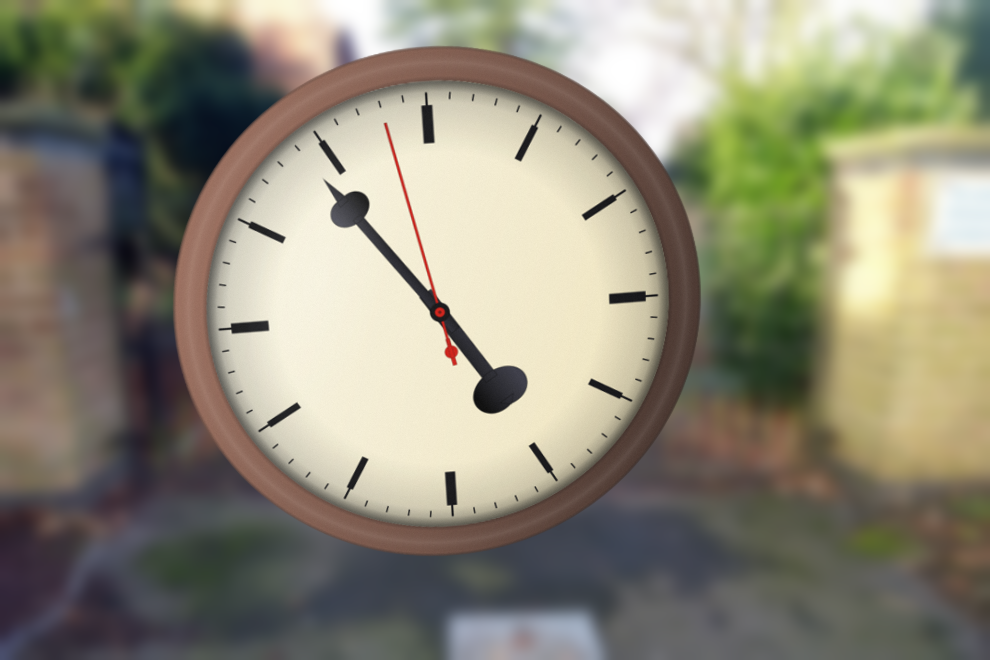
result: 4 h 53 min 58 s
